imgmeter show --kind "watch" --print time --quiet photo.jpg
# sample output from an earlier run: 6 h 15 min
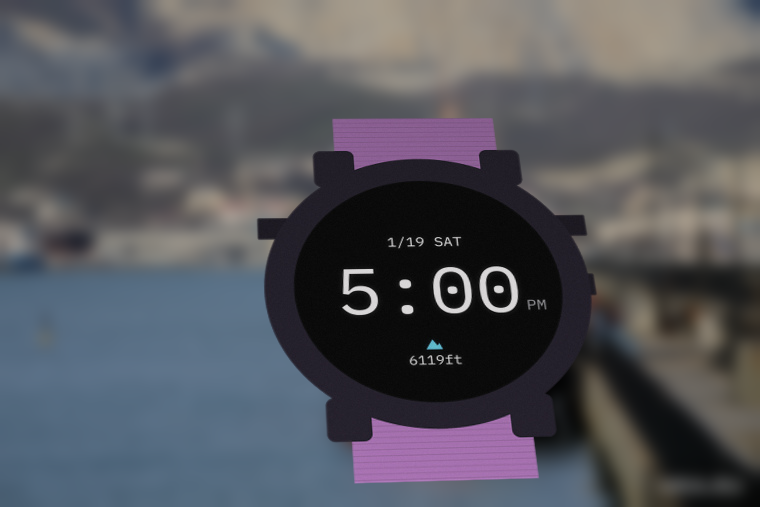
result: 5 h 00 min
